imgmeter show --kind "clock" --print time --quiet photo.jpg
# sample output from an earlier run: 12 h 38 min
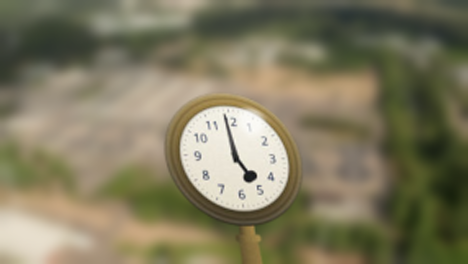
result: 4 h 59 min
